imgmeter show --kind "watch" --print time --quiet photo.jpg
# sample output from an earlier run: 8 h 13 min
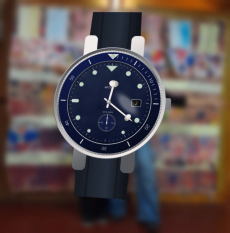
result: 12 h 21 min
